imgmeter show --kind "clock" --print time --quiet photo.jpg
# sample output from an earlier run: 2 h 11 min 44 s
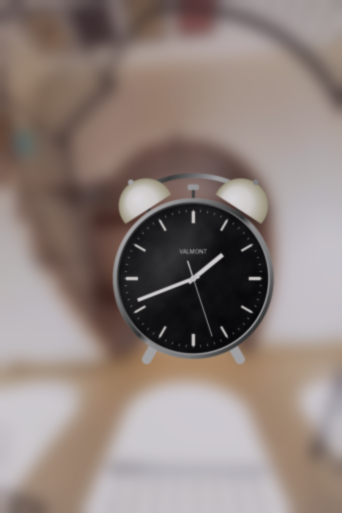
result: 1 h 41 min 27 s
